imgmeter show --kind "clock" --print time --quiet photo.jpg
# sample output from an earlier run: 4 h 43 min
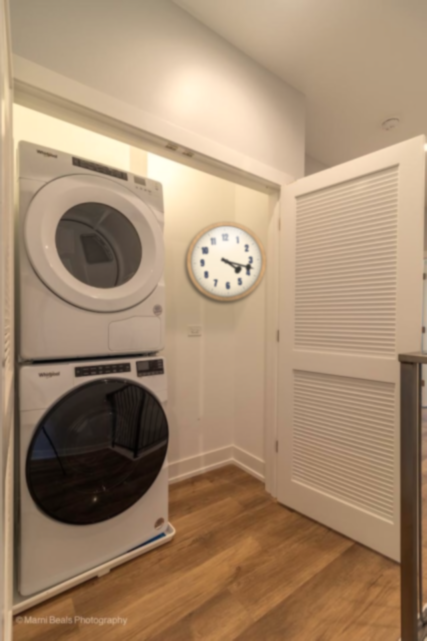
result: 4 h 18 min
